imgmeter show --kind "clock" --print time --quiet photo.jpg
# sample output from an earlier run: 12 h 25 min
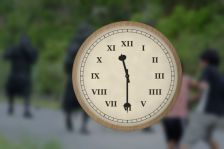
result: 11 h 30 min
